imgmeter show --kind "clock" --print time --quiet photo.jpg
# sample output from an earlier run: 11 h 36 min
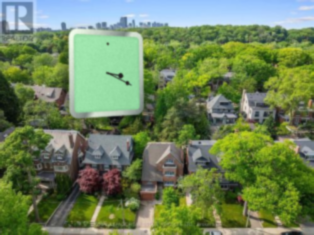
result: 3 h 19 min
